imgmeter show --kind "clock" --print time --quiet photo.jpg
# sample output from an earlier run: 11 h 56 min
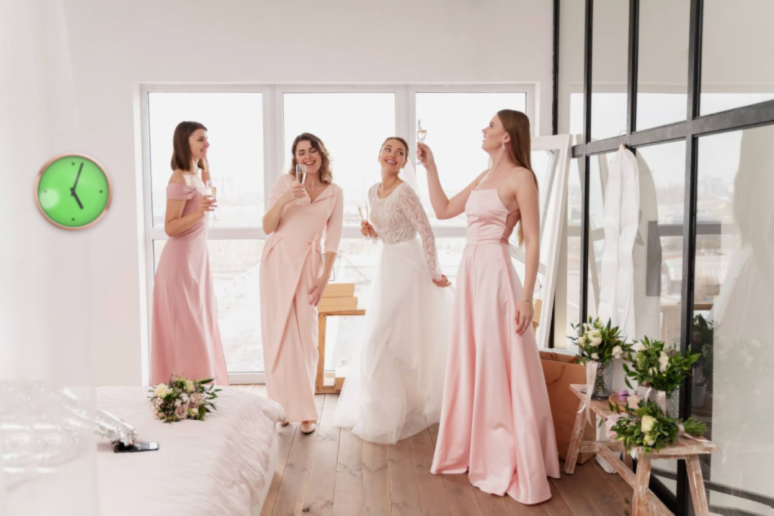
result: 5 h 03 min
